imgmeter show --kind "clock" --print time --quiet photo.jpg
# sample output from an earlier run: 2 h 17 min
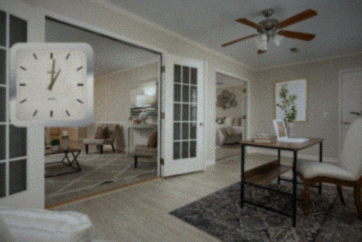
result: 1 h 01 min
